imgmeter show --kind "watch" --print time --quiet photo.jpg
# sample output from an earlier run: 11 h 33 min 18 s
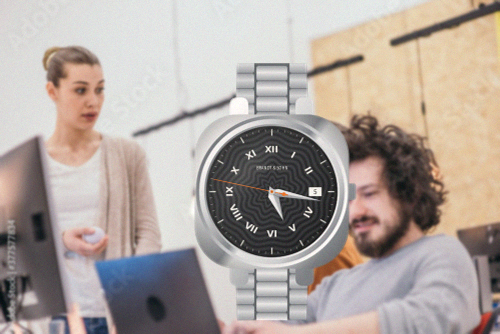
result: 5 h 16 min 47 s
